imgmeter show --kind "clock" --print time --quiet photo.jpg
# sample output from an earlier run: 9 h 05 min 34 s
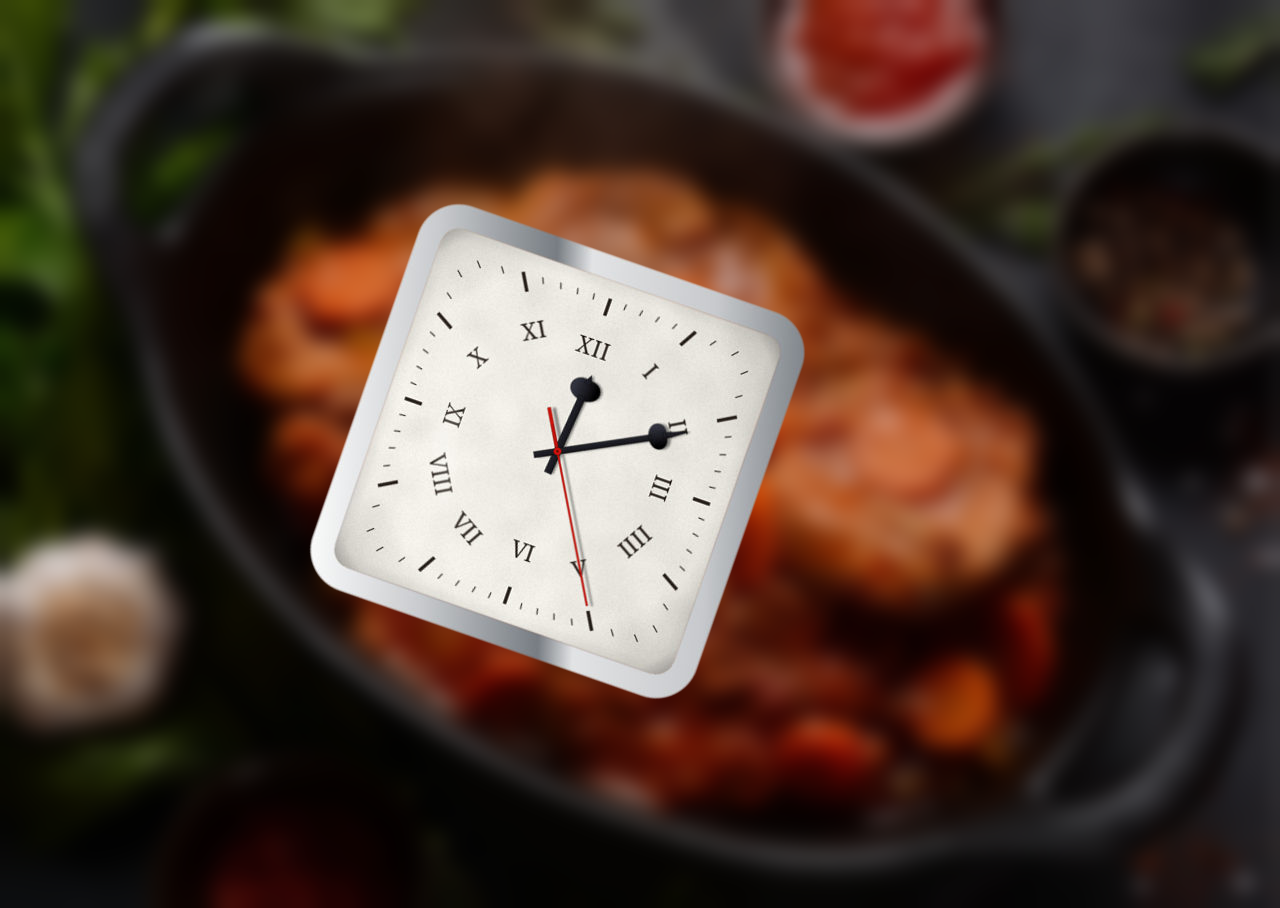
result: 12 h 10 min 25 s
